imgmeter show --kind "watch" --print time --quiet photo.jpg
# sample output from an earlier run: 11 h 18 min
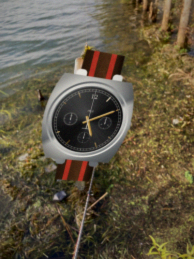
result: 5 h 10 min
